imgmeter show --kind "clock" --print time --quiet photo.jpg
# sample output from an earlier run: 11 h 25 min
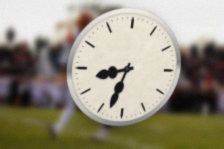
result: 8 h 33 min
